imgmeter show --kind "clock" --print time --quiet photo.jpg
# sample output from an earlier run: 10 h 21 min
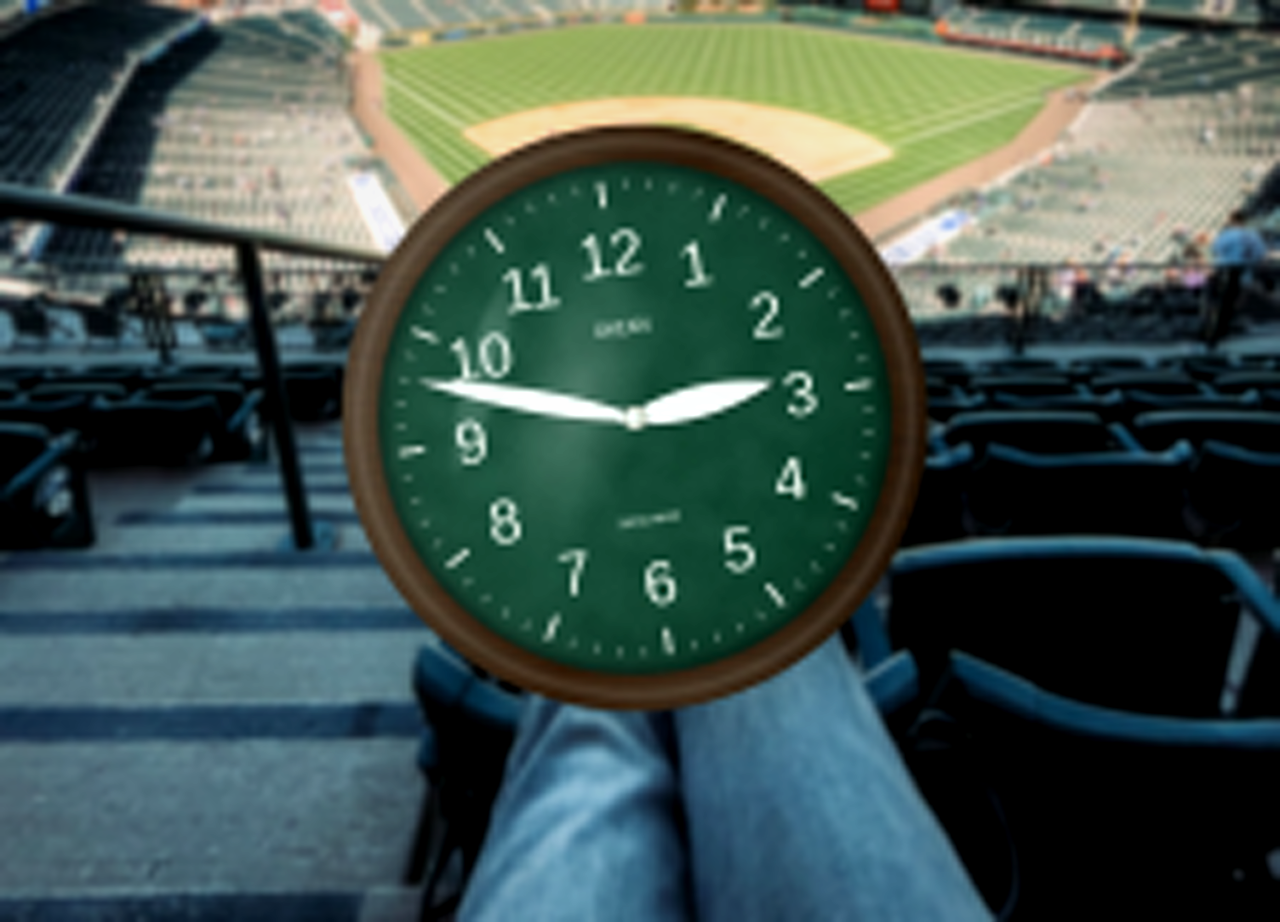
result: 2 h 48 min
